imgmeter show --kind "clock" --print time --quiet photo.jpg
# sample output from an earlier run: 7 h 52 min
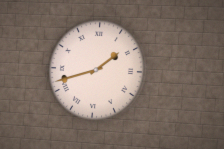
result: 1 h 42 min
